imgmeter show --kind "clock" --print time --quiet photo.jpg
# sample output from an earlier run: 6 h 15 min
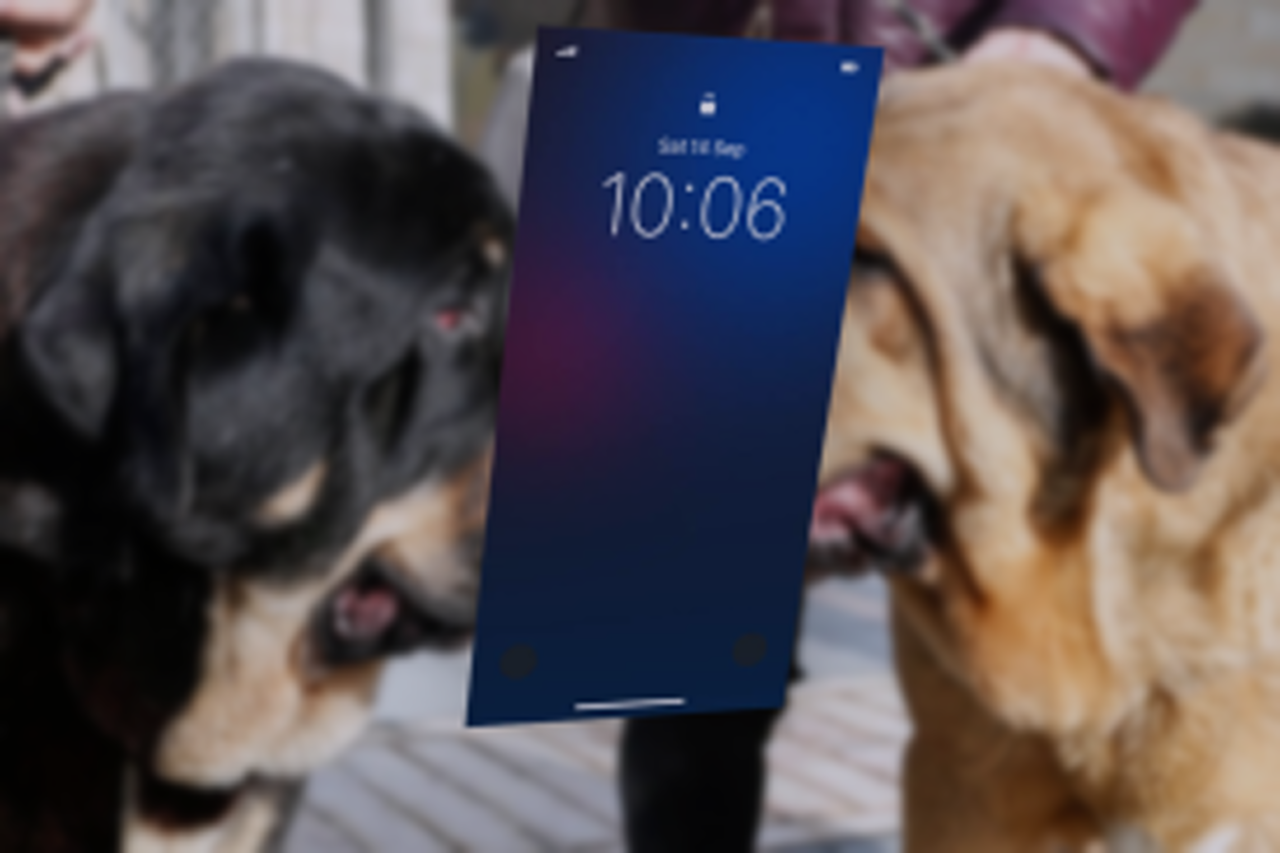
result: 10 h 06 min
